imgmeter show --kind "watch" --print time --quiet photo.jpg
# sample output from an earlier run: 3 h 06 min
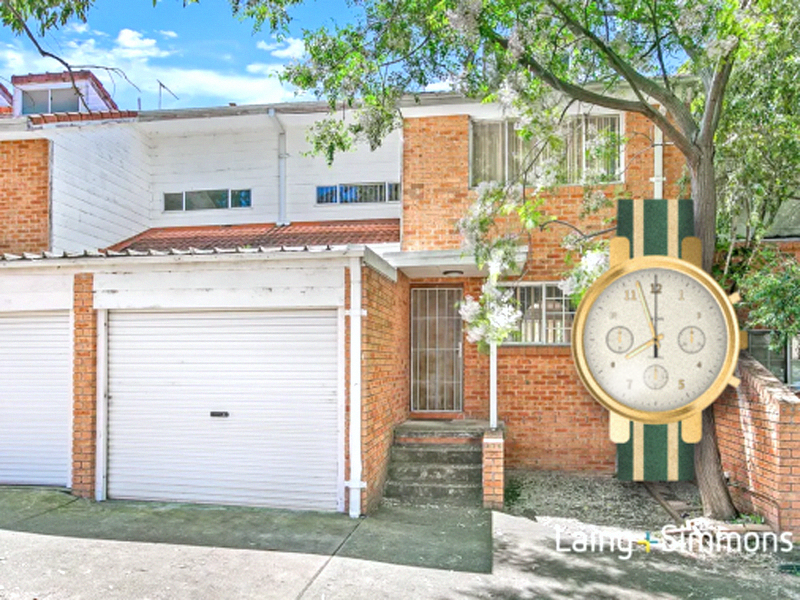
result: 7 h 57 min
